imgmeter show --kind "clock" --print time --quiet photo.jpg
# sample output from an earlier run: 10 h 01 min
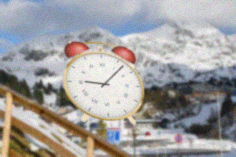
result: 9 h 07 min
